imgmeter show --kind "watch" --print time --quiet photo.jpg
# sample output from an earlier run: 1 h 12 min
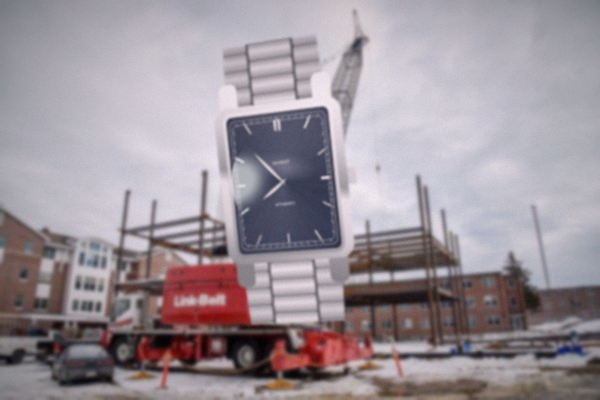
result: 7 h 53 min
